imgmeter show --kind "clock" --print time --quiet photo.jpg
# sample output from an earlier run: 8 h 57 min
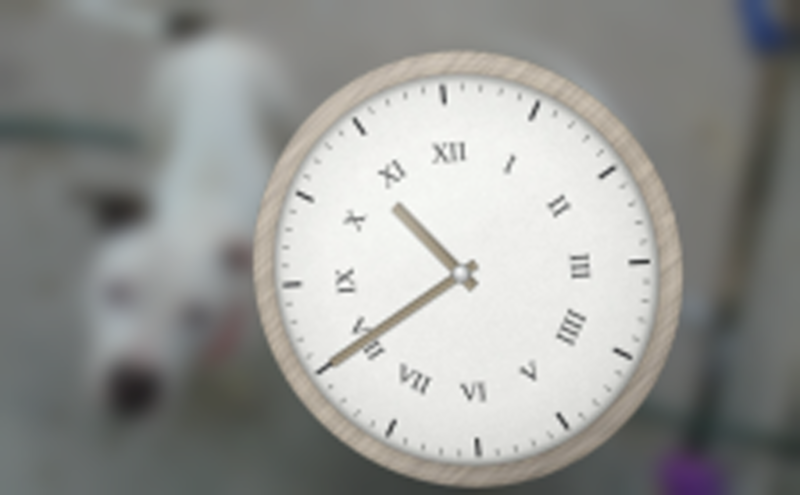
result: 10 h 40 min
